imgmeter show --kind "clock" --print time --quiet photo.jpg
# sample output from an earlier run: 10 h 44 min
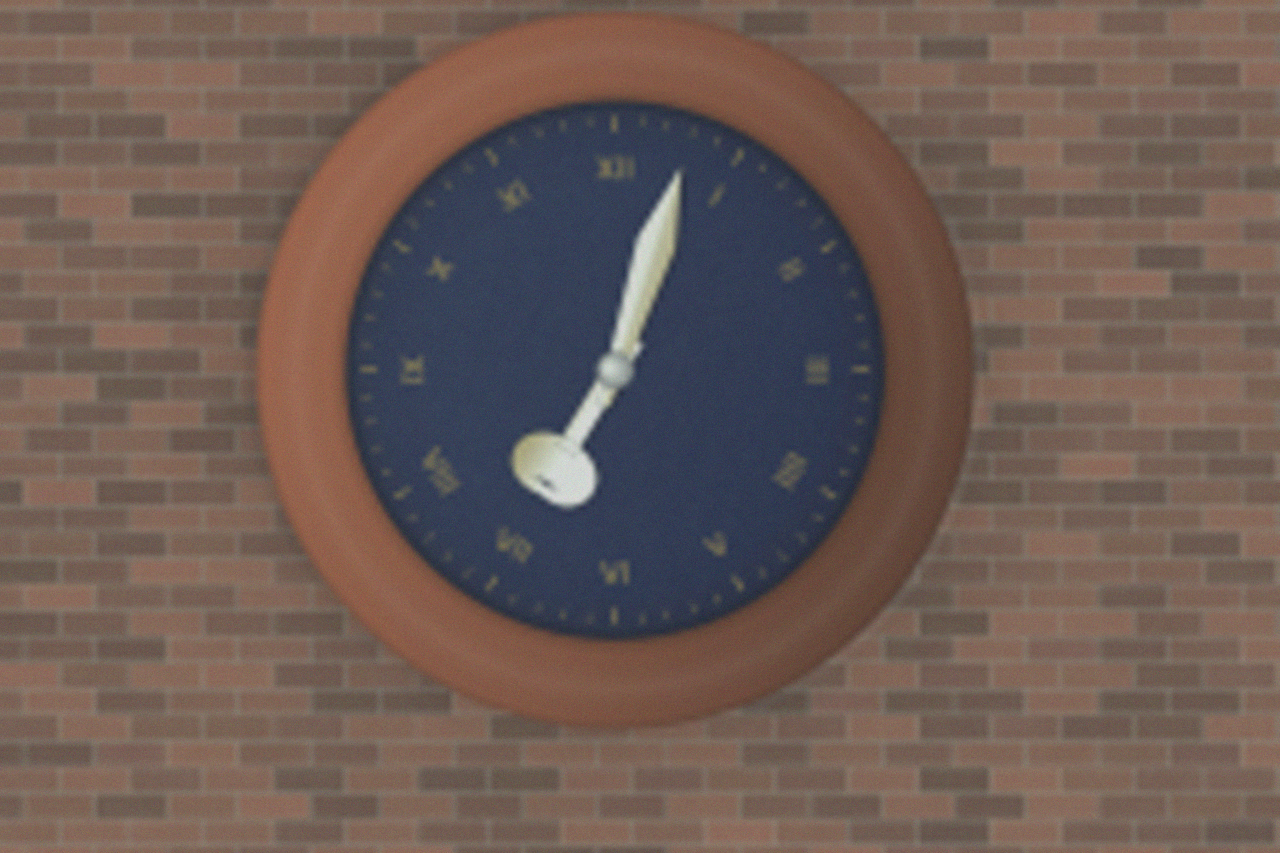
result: 7 h 03 min
